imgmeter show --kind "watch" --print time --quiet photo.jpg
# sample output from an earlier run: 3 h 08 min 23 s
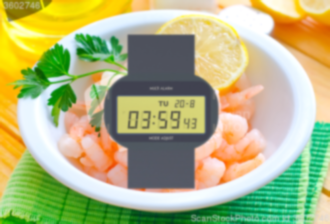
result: 3 h 59 min 43 s
